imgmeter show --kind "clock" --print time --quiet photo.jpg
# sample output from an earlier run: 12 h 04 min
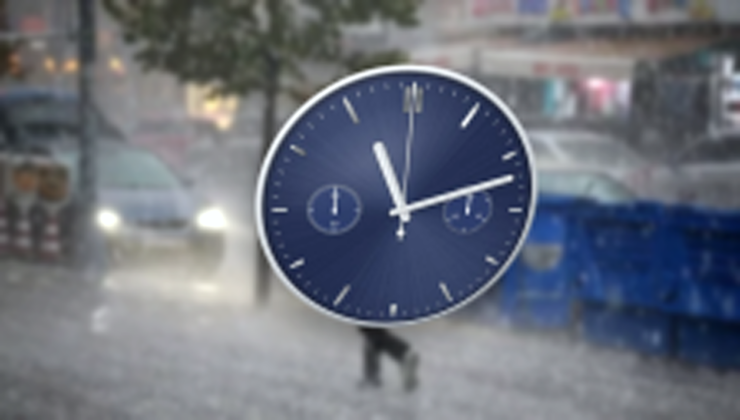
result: 11 h 12 min
